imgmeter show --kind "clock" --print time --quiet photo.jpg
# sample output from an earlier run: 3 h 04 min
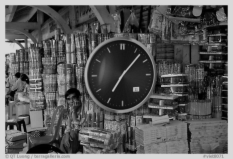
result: 7 h 07 min
